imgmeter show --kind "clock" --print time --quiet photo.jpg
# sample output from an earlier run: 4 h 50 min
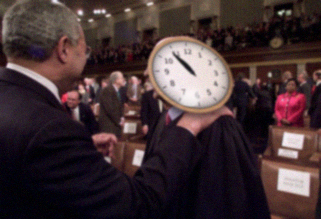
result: 10 h 54 min
